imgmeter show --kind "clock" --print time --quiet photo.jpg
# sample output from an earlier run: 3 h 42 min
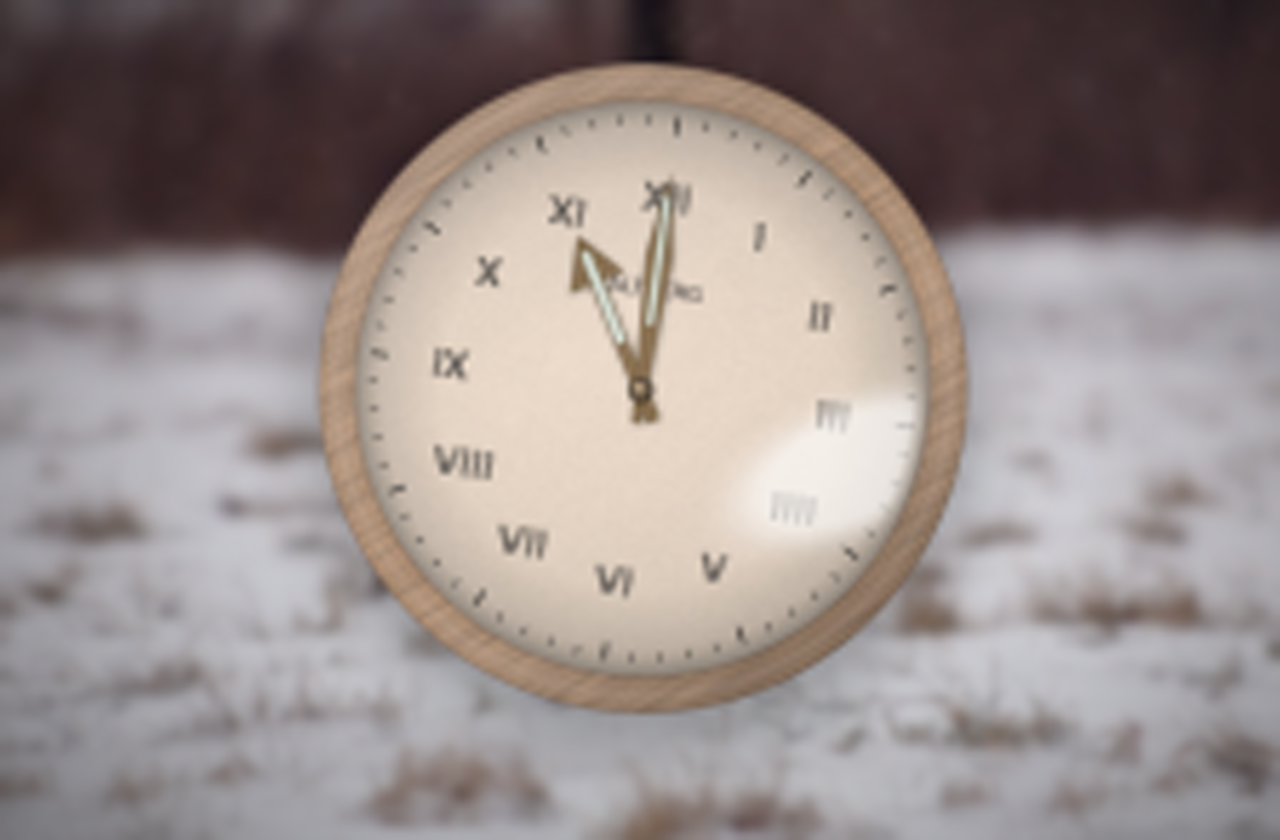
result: 11 h 00 min
